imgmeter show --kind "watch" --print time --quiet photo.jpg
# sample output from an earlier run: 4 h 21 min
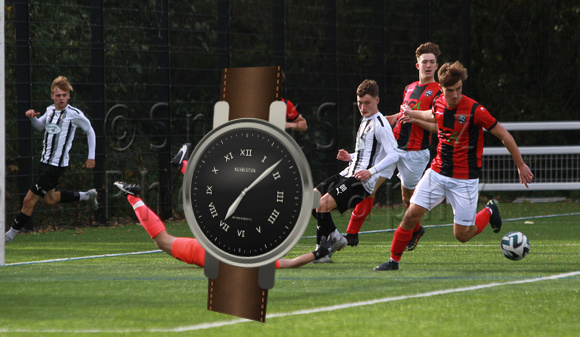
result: 7 h 08 min
